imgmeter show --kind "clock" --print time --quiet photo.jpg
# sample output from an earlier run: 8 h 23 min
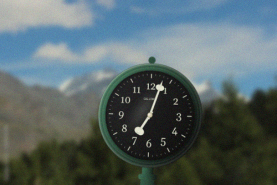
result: 7 h 03 min
